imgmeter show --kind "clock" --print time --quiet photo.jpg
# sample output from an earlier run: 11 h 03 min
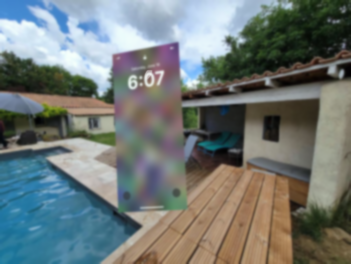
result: 6 h 07 min
